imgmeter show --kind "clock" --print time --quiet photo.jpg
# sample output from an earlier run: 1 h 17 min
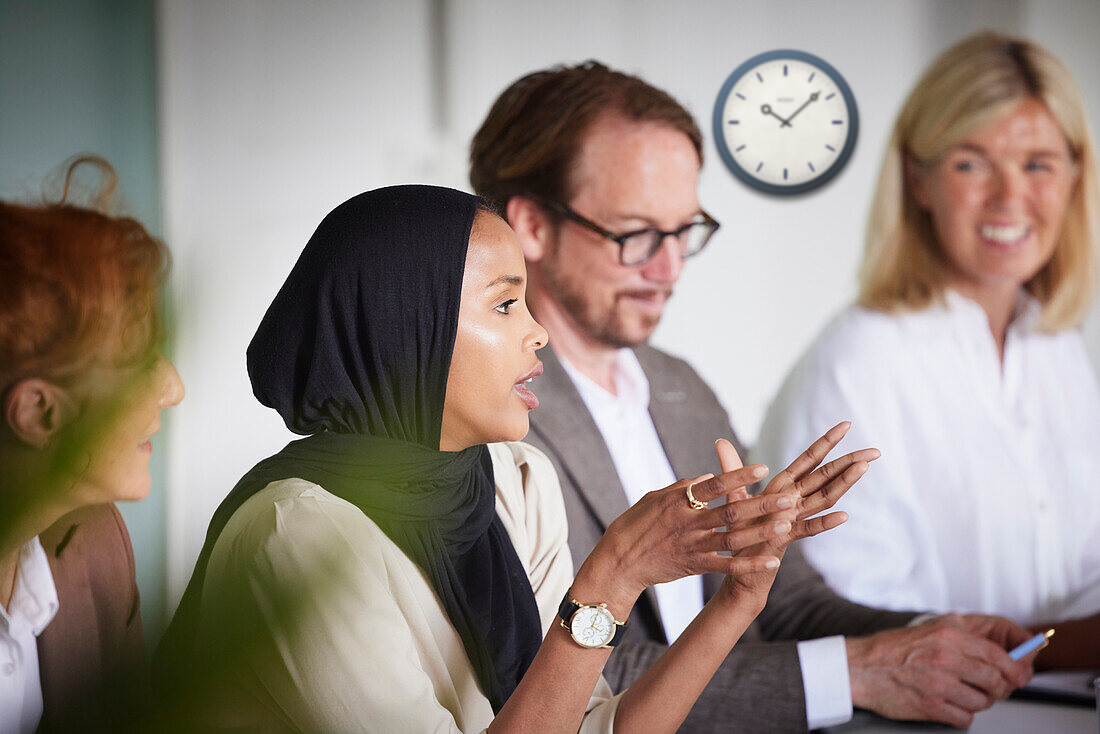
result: 10 h 08 min
